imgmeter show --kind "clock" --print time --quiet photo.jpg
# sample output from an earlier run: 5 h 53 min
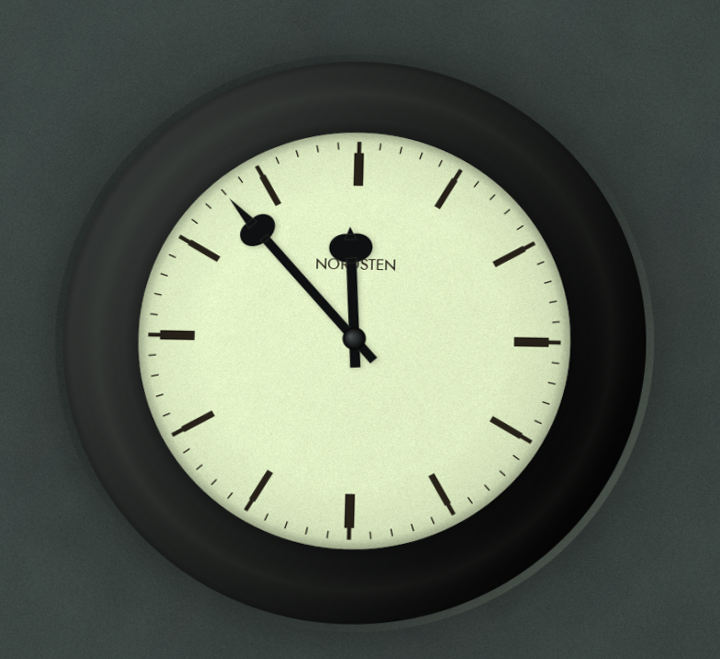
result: 11 h 53 min
